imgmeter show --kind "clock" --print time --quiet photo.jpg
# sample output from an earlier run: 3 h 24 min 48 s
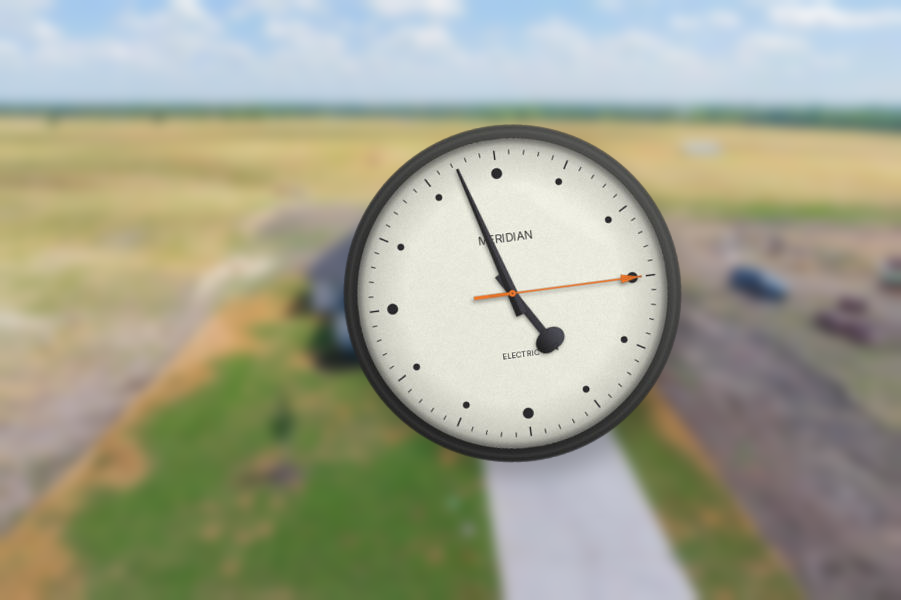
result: 4 h 57 min 15 s
